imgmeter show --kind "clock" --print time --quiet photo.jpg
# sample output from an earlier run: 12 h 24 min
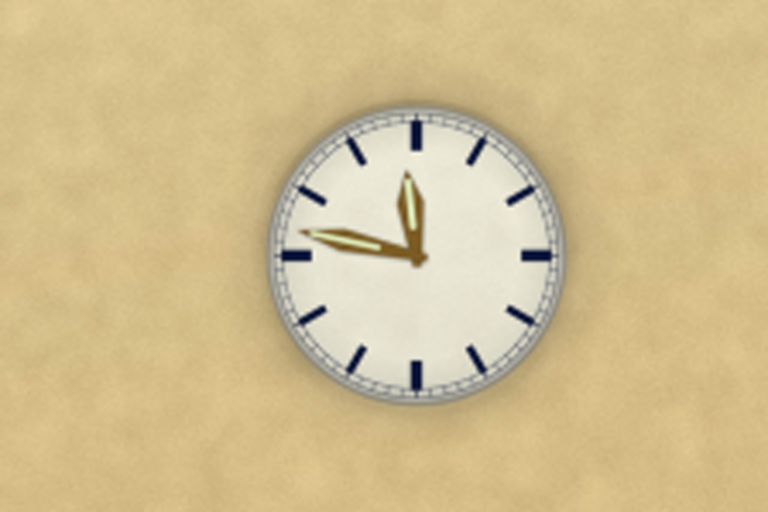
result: 11 h 47 min
